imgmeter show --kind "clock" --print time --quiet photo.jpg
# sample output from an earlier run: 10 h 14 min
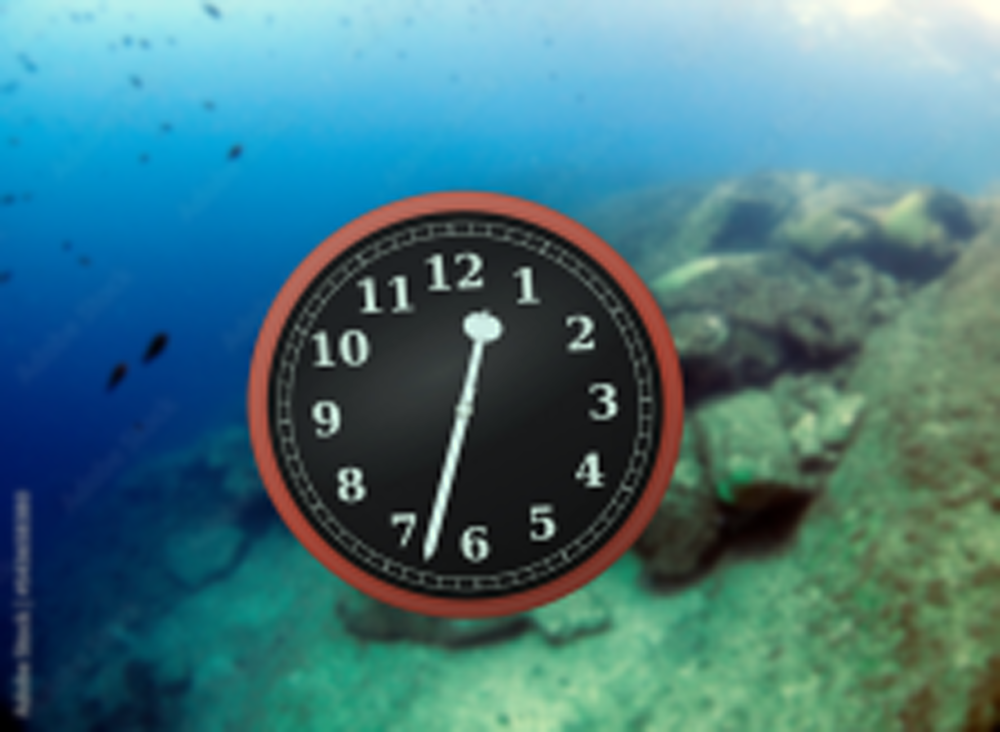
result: 12 h 33 min
